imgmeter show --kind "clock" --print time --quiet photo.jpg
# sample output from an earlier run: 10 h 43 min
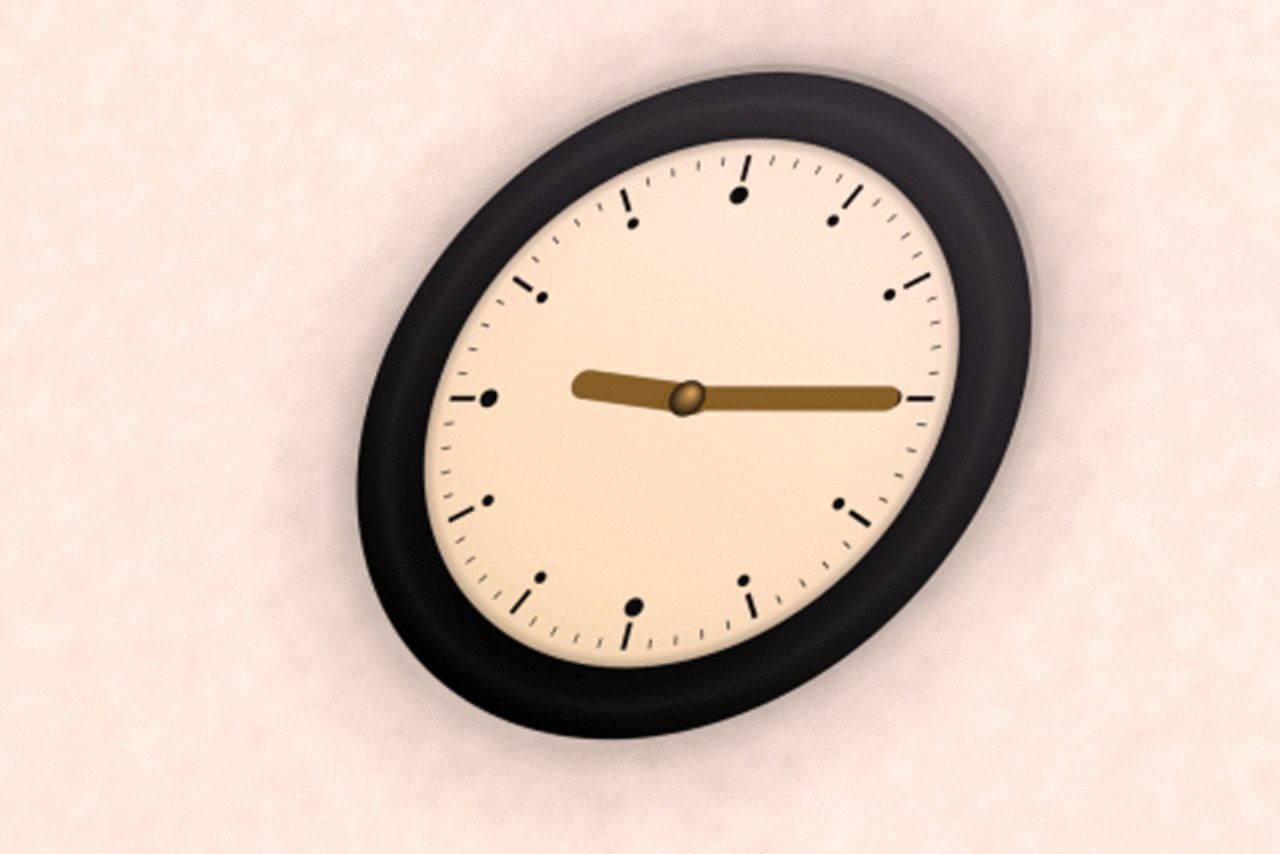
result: 9 h 15 min
